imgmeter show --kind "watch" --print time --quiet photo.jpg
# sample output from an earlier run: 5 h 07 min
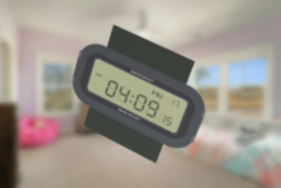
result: 4 h 09 min
